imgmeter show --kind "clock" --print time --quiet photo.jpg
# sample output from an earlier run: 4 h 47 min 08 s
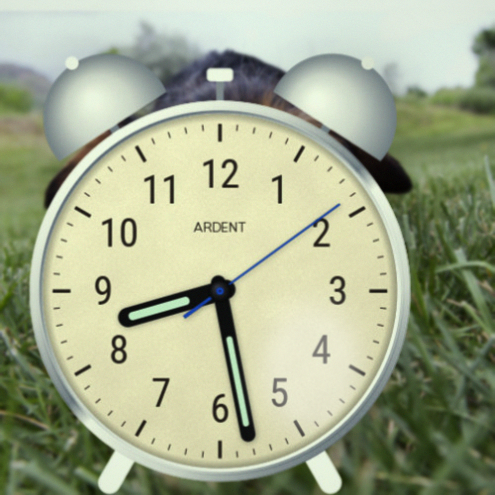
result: 8 h 28 min 09 s
